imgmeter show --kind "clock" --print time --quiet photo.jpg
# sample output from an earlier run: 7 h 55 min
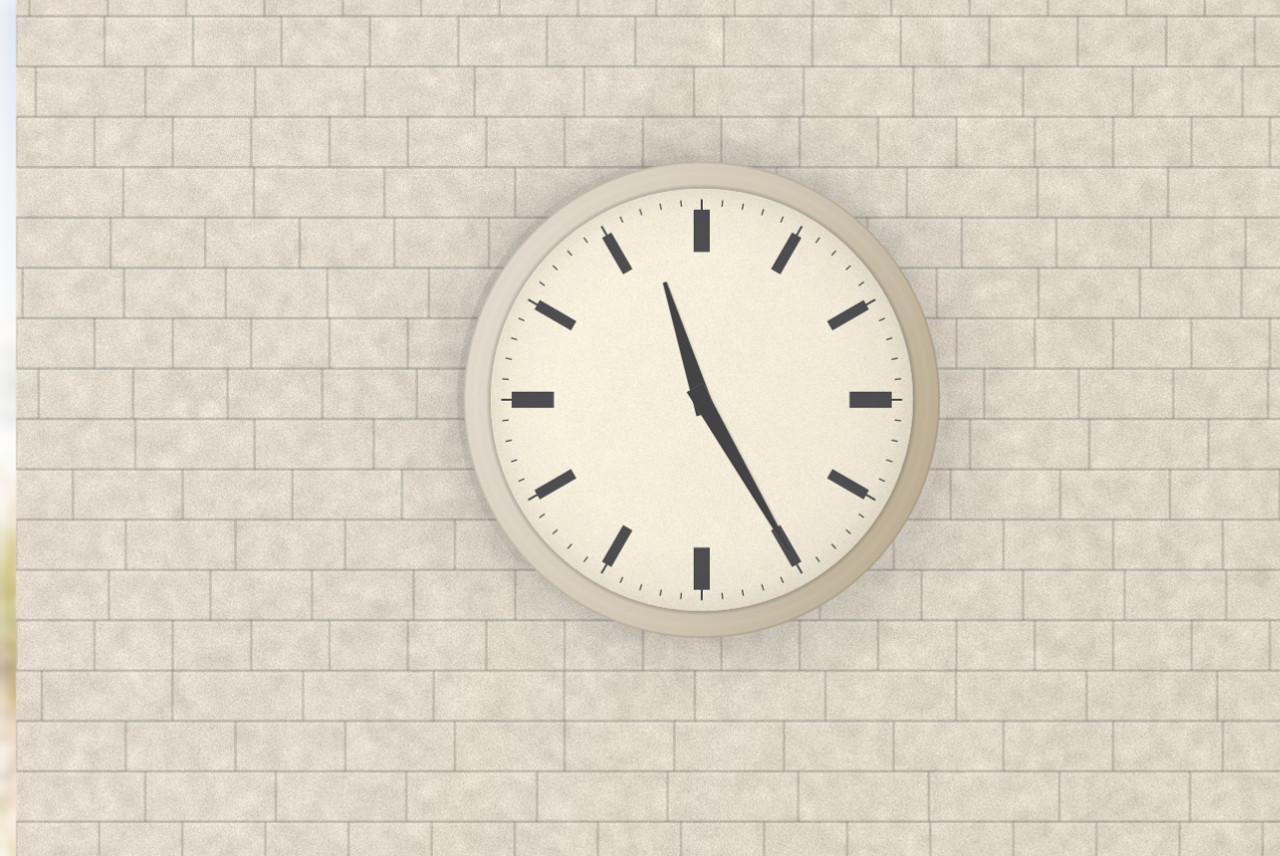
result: 11 h 25 min
